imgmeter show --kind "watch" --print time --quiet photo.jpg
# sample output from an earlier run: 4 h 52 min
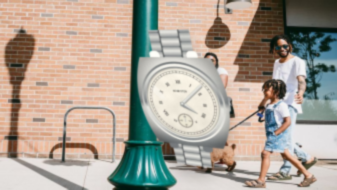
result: 4 h 08 min
